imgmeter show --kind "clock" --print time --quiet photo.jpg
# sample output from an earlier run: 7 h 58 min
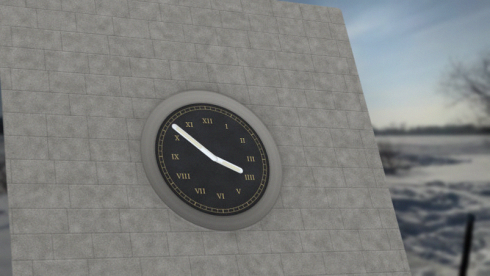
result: 3 h 52 min
